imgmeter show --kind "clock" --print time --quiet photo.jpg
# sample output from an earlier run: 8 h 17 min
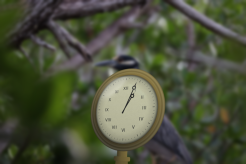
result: 1 h 04 min
